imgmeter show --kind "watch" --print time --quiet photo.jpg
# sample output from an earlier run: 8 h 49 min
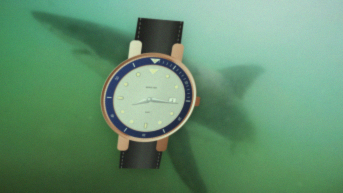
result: 8 h 16 min
